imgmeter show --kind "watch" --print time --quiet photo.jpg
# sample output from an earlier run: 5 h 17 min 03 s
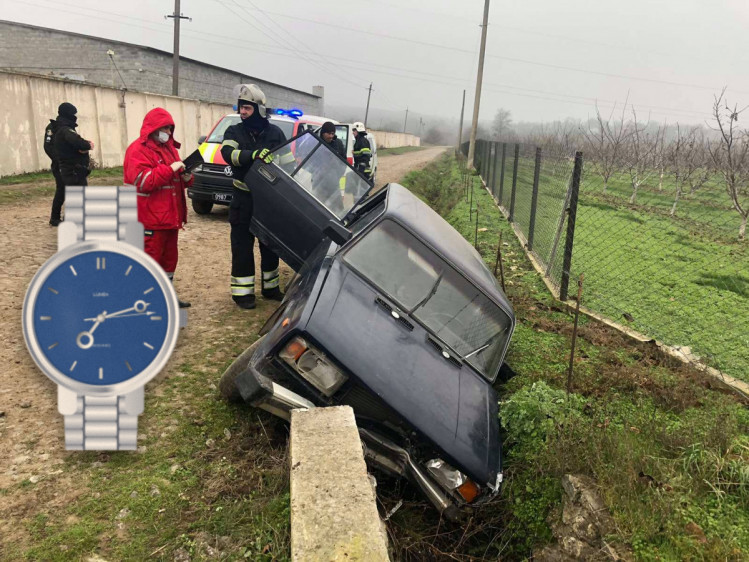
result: 7 h 12 min 14 s
